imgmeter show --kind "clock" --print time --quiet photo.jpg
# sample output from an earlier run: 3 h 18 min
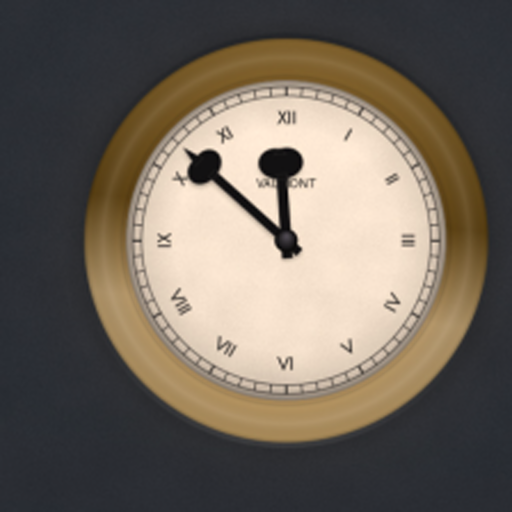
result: 11 h 52 min
